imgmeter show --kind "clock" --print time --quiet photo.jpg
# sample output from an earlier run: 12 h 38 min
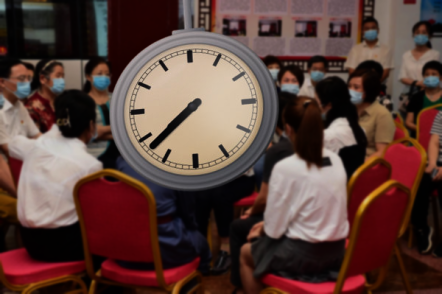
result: 7 h 38 min
